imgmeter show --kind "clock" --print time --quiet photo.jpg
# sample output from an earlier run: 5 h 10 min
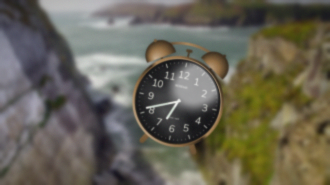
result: 6 h 41 min
